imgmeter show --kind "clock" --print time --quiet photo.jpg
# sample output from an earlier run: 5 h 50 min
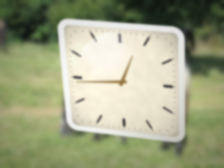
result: 12 h 44 min
